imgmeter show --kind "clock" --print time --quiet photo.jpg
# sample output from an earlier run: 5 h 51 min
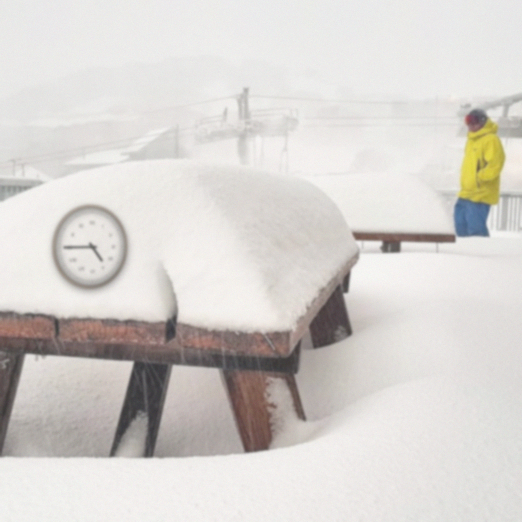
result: 4 h 45 min
